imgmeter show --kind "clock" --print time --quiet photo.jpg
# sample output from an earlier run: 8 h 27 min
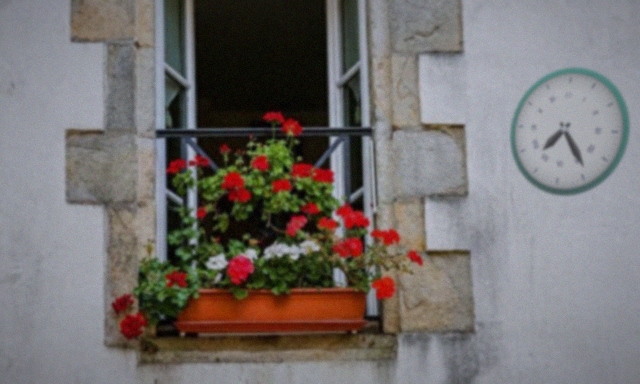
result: 7 h 24 min
